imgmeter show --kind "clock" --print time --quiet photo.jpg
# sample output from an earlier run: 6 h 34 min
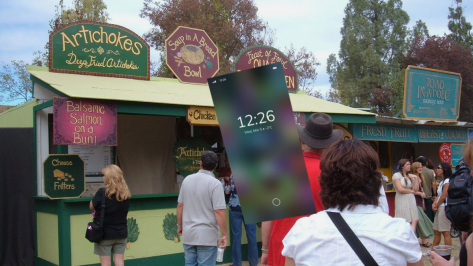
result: 12 h 26 min
